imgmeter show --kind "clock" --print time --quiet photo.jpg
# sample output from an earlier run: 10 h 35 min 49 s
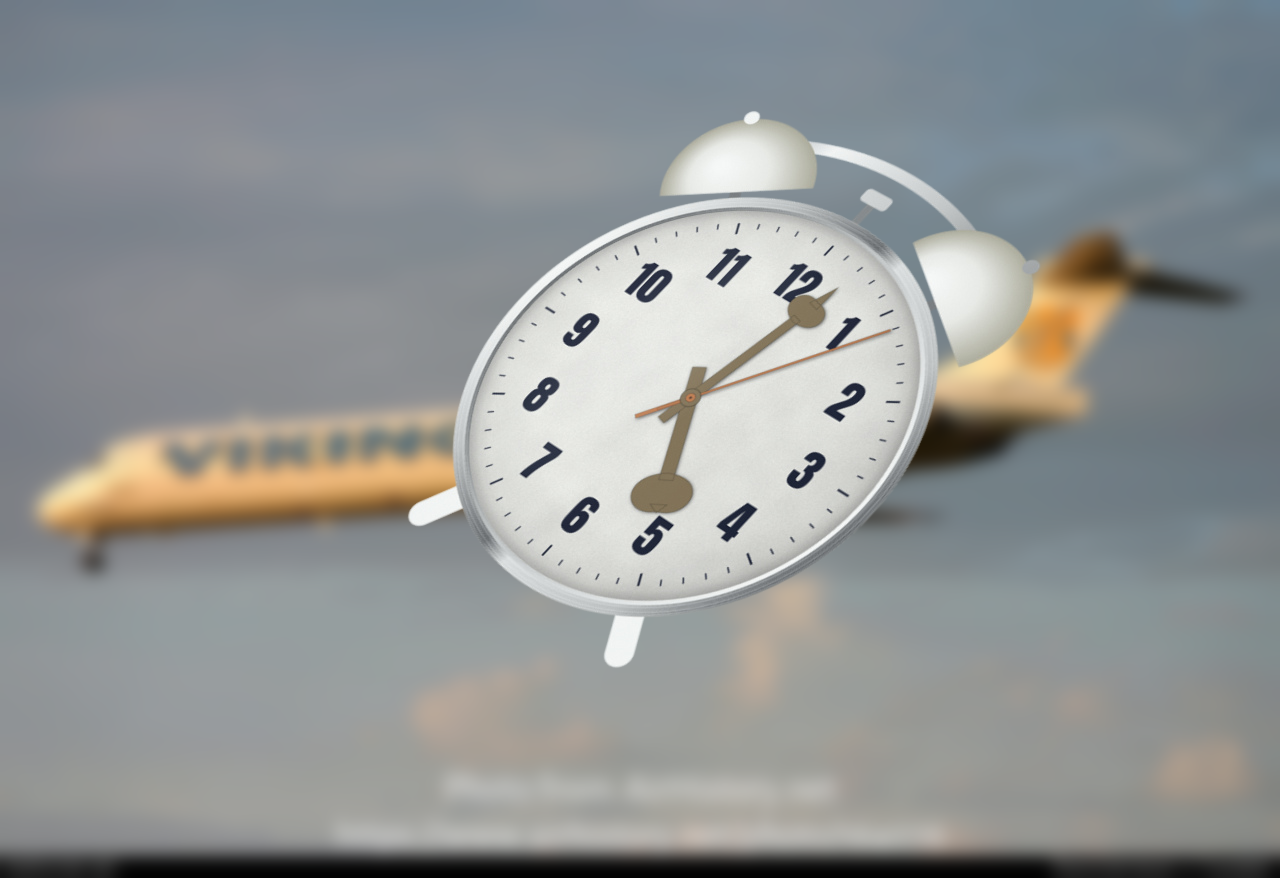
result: 5 h 02 min 06 s
